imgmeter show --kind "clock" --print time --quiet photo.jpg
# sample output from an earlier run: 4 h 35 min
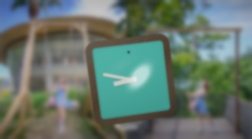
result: 8 h 48 min
